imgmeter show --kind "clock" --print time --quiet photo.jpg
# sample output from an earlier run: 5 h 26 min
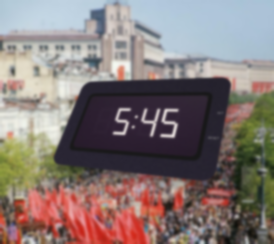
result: 5 h 45 min
